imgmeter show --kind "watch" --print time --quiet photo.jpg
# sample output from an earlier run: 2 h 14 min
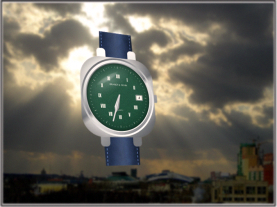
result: 6 h 33 min
